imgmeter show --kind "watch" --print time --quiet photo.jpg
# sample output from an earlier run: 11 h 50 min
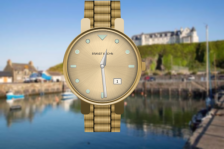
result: 12 h 29 min
